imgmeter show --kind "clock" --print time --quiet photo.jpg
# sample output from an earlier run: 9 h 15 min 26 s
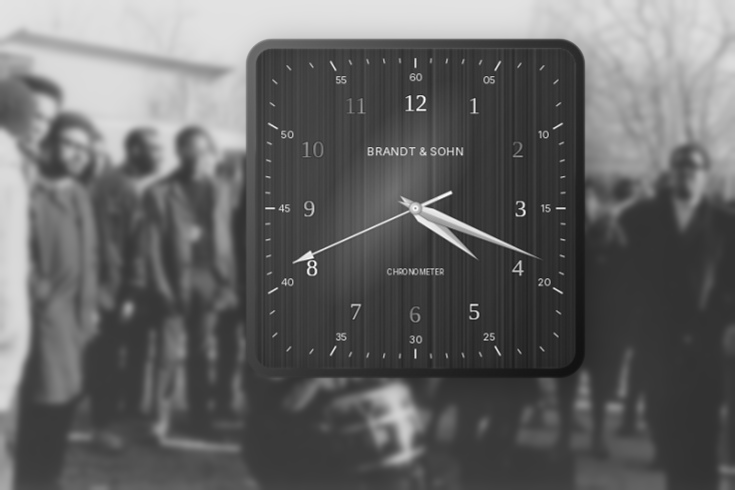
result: 4 h 18 min 41 s
